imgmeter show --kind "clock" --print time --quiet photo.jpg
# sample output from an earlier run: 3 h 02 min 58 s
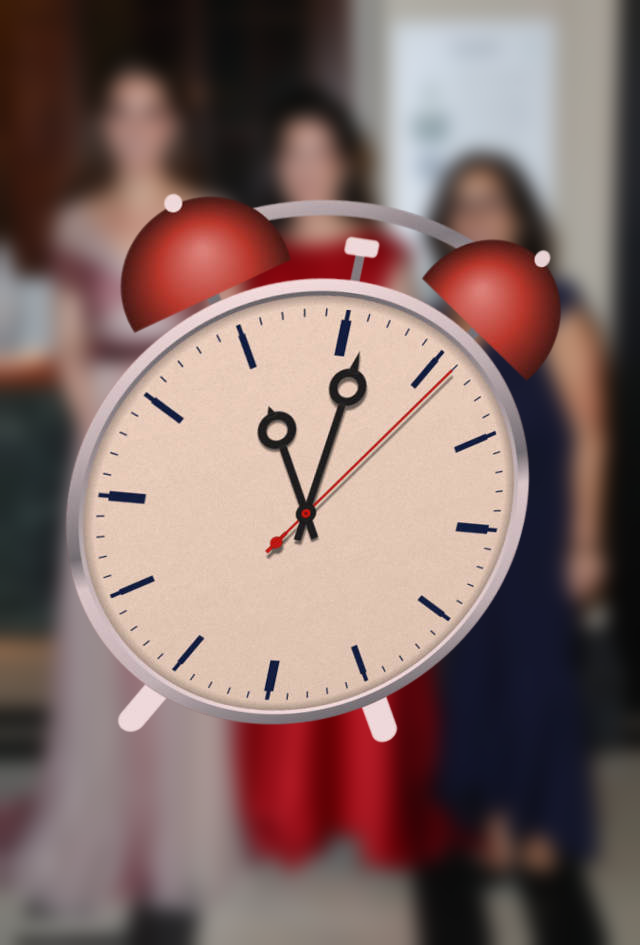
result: 11 h 01 min 06 s
